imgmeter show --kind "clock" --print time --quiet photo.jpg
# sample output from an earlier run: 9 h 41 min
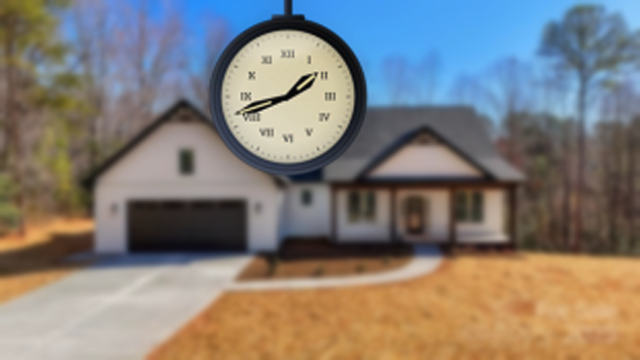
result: 1 h 42 min
